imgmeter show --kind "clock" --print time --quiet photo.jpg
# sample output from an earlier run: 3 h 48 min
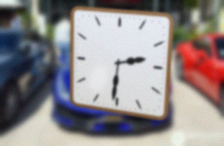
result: 2 h 31 min
